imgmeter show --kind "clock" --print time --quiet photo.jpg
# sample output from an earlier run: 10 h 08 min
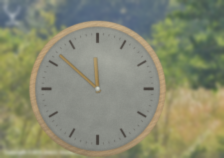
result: 11 h 52 min
